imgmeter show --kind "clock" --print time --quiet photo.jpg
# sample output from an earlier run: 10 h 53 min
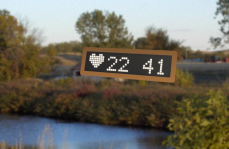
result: 22 h 41 min
